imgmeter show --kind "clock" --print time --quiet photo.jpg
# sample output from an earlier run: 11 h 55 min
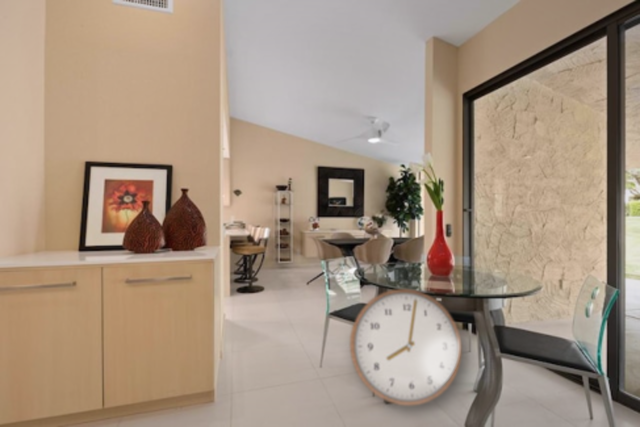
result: 8 h 02 min
